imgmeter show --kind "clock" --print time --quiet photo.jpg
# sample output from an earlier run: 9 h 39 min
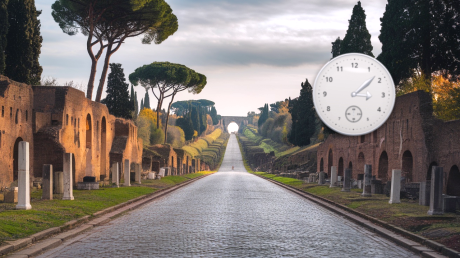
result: 3 h 08 min
